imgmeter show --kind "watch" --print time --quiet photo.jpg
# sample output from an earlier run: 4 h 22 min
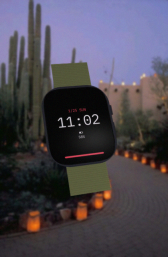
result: 11 h 02 min
